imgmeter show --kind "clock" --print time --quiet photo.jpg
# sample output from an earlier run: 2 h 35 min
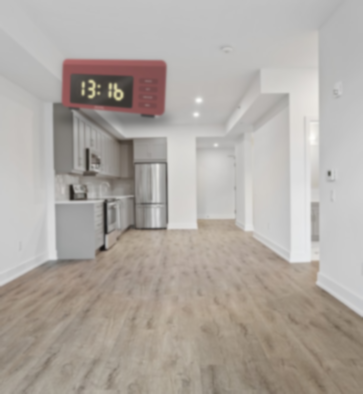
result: 13 h 16 min
